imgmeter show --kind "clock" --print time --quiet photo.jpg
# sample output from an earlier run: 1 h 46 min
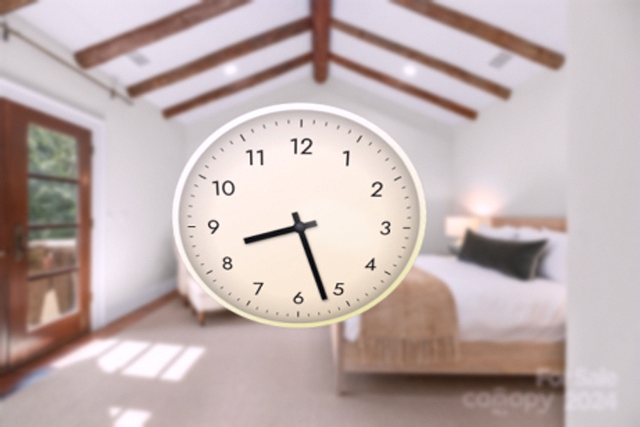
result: 8 h 27 min
